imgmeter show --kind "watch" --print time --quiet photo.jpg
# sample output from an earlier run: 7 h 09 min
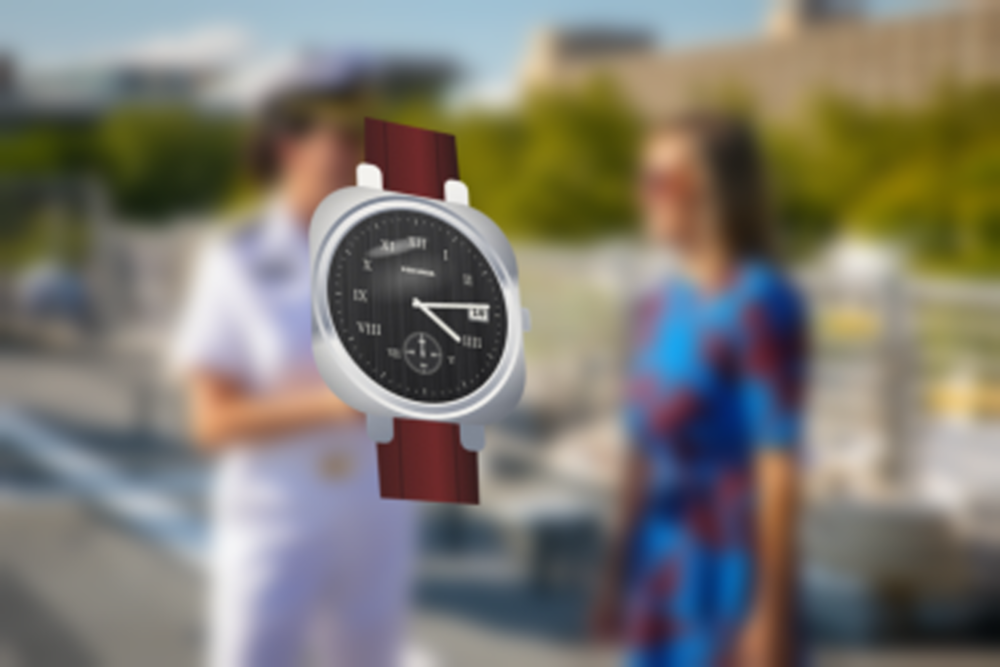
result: 4 h 14 min
